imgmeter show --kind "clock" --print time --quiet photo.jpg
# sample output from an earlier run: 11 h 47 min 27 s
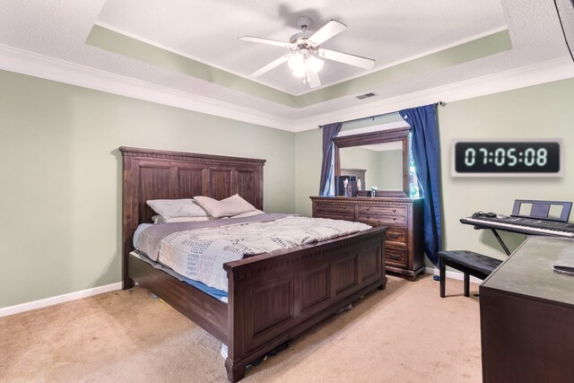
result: 7 h 05 min 08 s
